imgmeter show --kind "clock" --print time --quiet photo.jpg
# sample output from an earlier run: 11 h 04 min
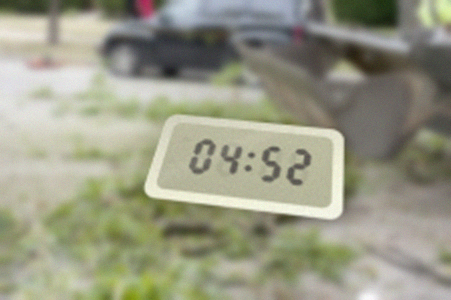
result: 4 h 52 min
